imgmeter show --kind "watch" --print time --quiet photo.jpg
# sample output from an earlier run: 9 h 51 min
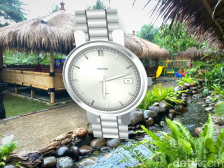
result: 6 h 12 min
